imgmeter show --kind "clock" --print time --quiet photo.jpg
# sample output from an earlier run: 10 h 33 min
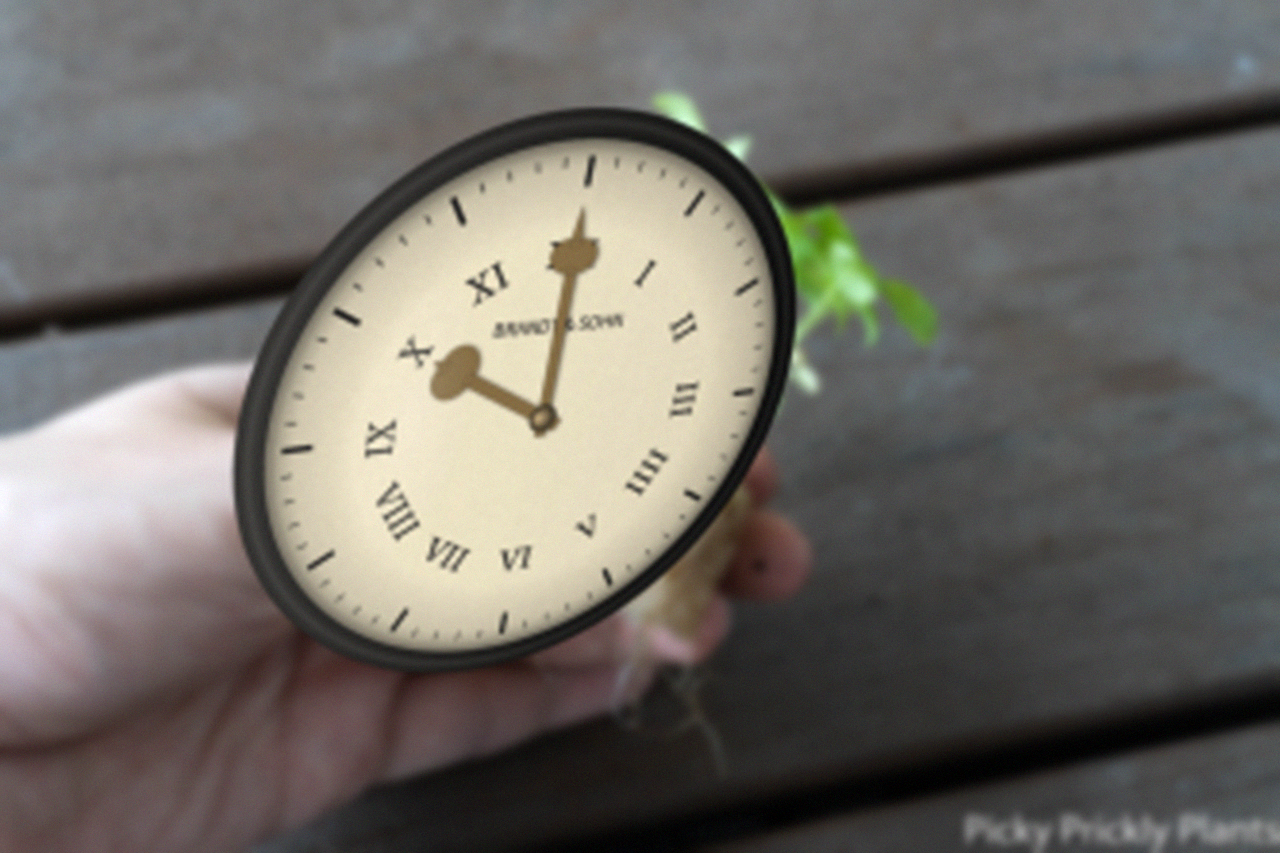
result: 10 h 00 min
